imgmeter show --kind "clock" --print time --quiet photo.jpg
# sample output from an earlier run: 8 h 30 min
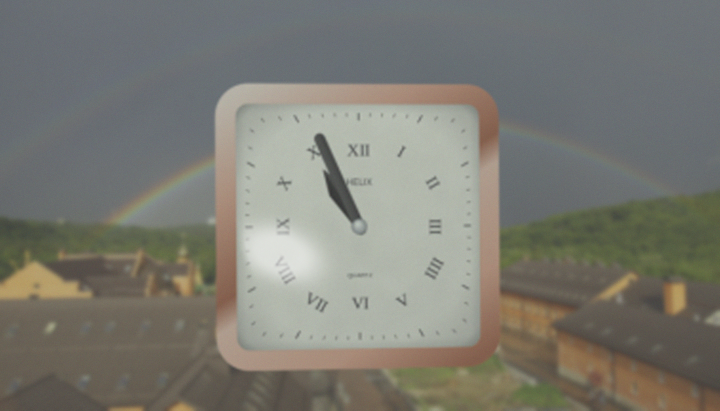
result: 10 h 56 min
